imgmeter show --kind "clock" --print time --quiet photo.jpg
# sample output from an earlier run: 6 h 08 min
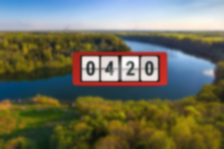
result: 4 h 20 min
